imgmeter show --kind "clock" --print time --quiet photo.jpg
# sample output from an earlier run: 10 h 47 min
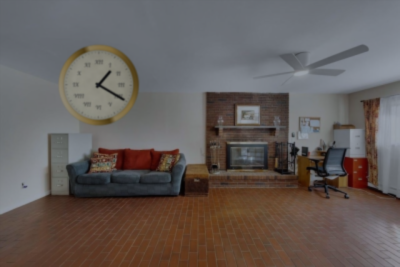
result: 1 h 20 min
